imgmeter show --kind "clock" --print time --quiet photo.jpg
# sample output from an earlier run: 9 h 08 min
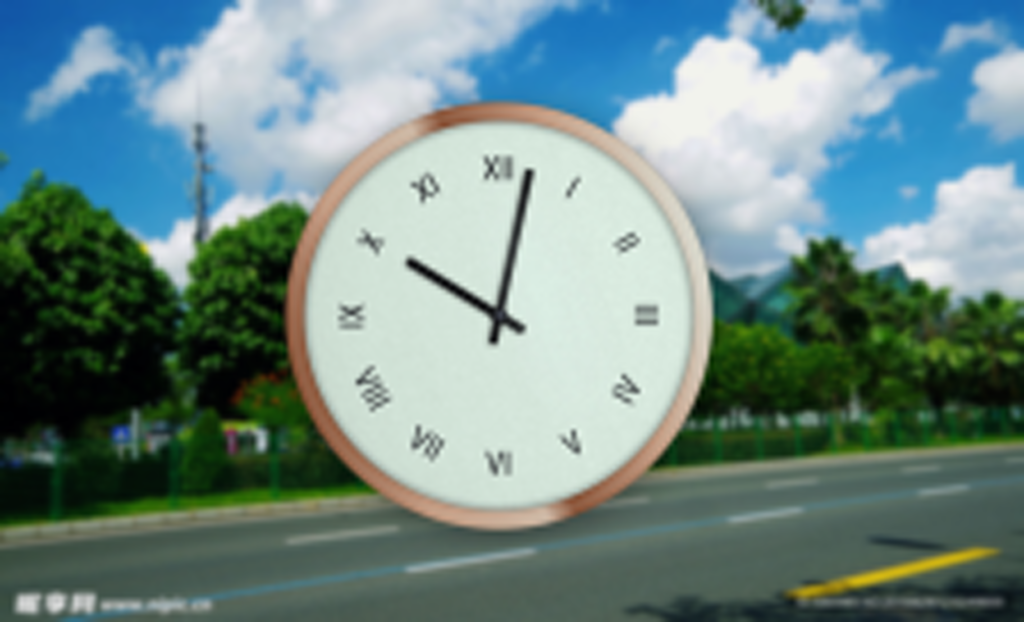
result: 10 h 02 min
